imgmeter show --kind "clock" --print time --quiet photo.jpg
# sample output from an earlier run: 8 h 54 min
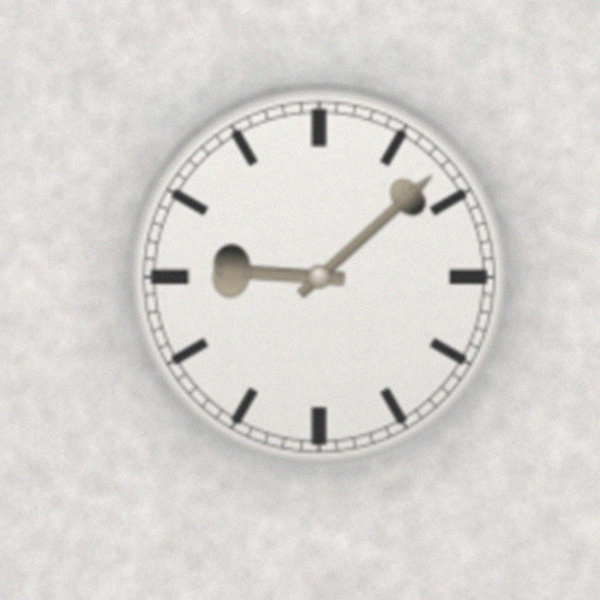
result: 9 h 08 min
